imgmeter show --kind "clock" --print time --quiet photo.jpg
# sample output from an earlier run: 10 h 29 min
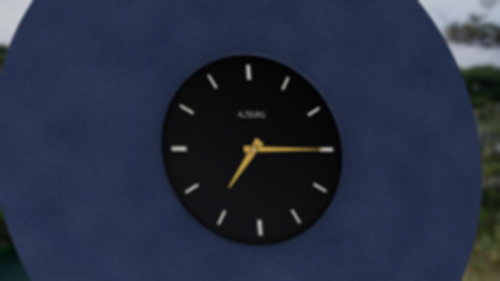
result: 7 h 15 min
